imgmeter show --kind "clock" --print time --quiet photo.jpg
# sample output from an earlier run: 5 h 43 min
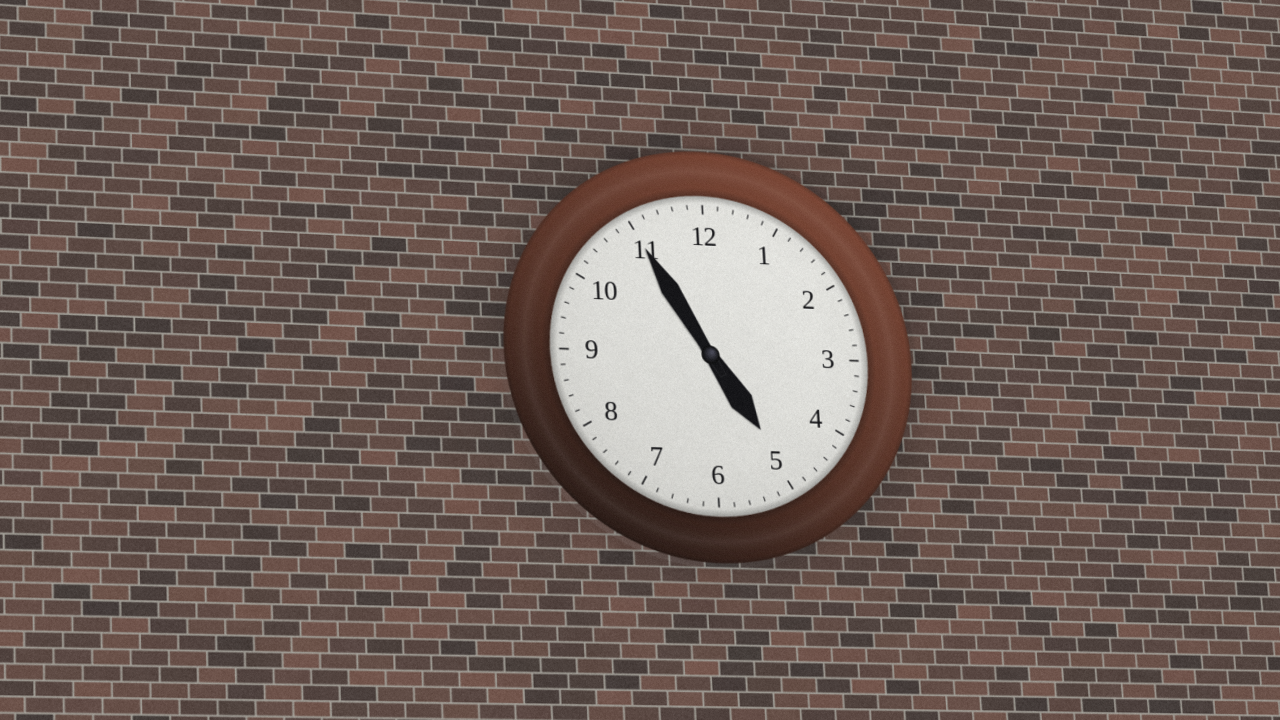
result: 4 h 55 min
